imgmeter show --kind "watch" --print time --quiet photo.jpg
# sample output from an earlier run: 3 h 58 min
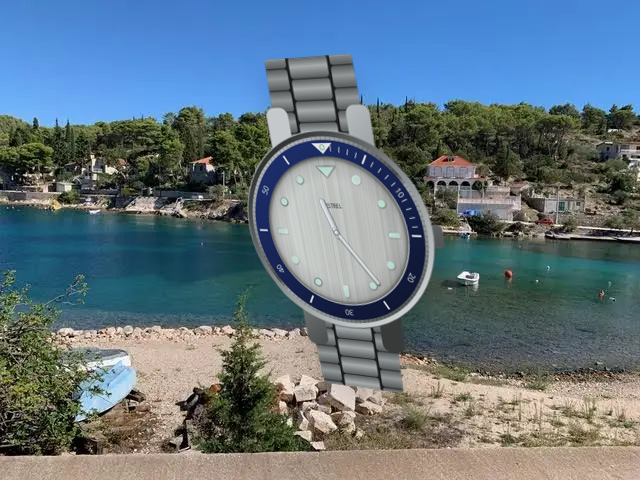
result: 11 h 24 min
